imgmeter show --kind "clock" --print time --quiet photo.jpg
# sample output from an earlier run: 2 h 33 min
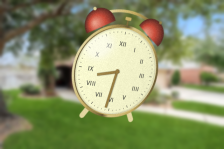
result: 8 h 31 min
